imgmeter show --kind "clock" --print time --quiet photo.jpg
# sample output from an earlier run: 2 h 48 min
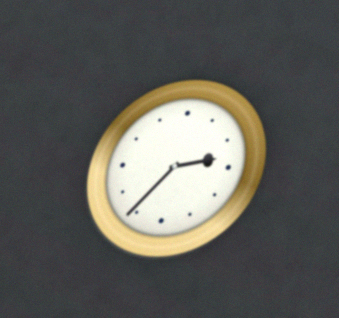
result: 2 h 36 min
